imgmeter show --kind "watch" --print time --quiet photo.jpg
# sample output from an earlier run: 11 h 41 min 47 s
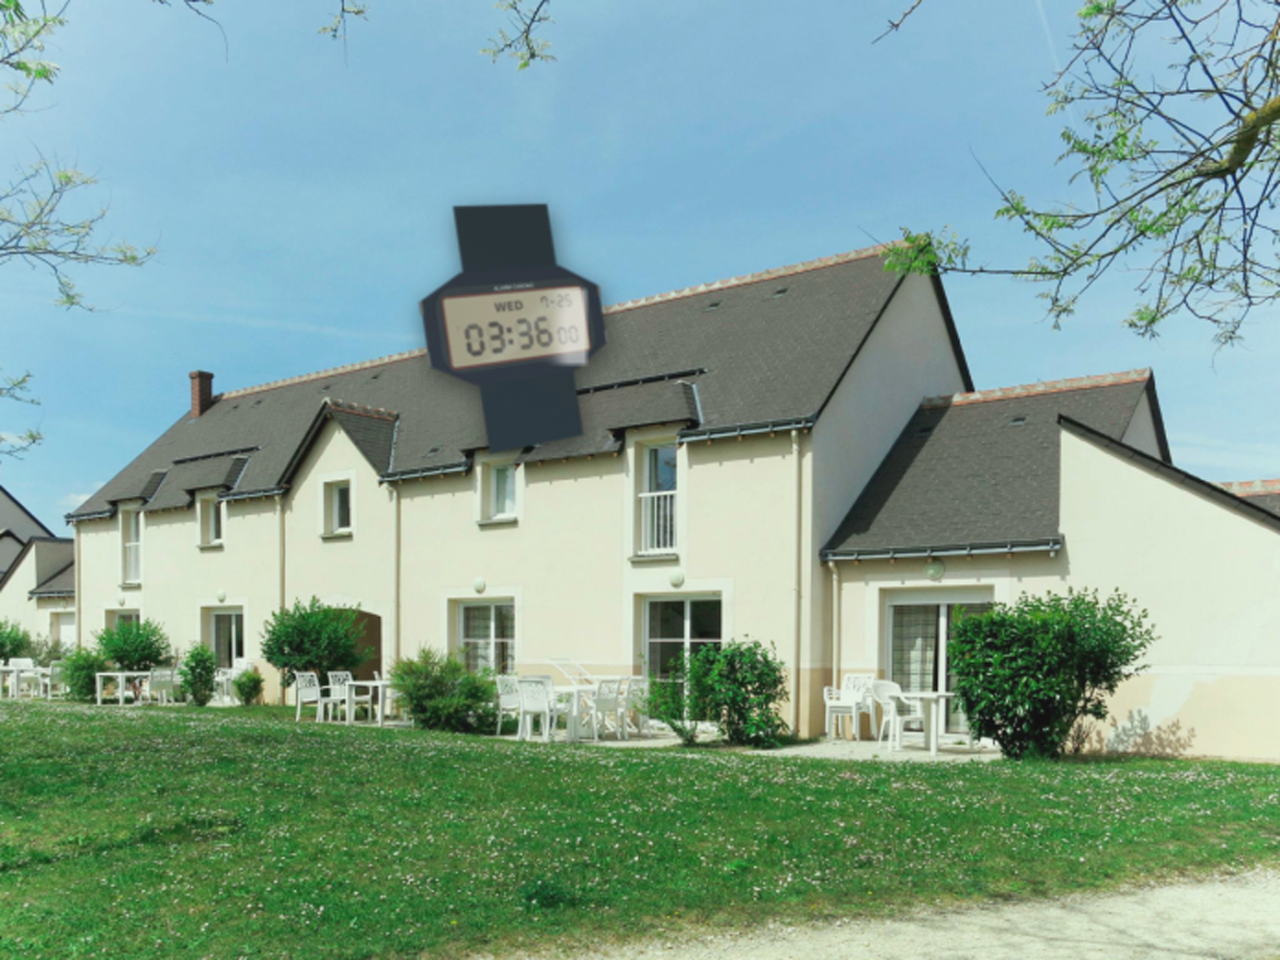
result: 3 h 36 min 00 s
